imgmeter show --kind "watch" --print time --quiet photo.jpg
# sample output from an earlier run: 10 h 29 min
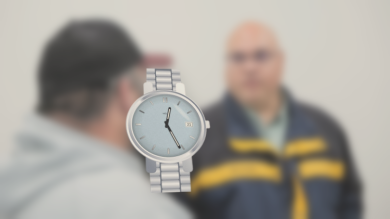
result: 12 h 26 min
